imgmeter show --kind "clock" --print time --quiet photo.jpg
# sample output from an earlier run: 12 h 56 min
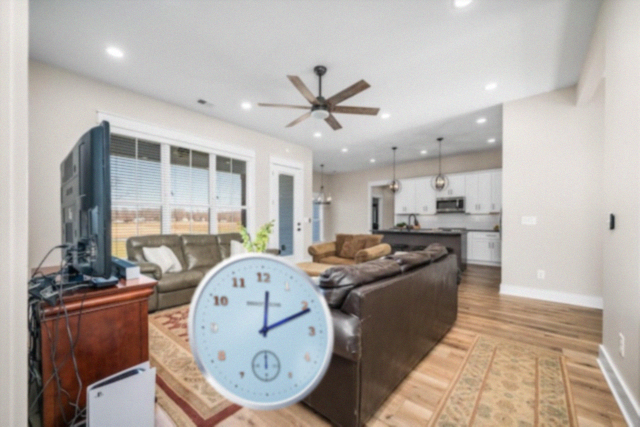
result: 12 h 11 min
